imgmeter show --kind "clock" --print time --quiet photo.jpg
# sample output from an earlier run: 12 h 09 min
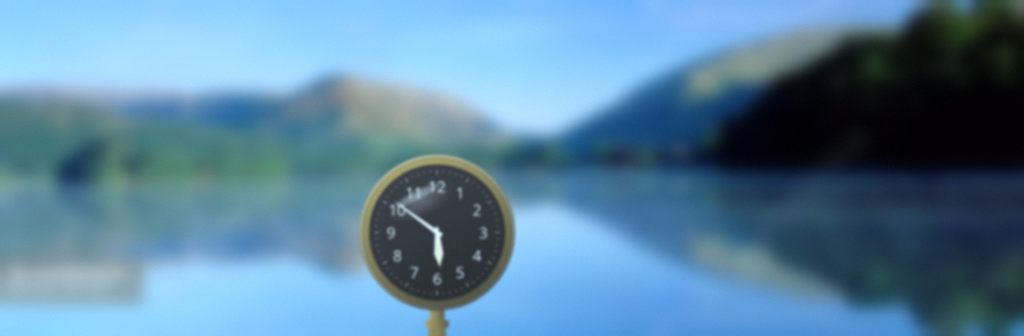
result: 5 h 51 min
